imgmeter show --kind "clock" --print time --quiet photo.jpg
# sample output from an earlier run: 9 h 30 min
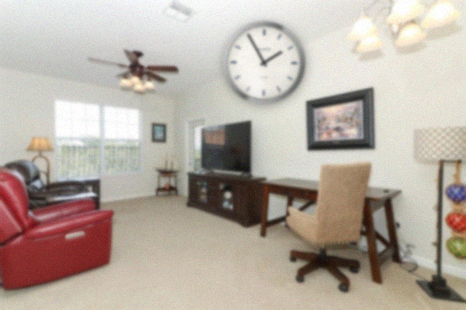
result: 1 h 55 min
